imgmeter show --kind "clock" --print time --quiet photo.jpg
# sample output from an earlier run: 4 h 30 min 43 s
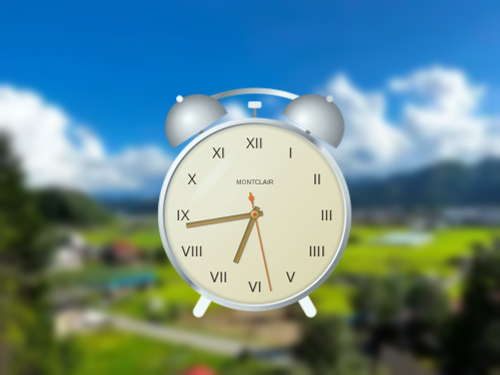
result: 6 h 43 min 28 s
